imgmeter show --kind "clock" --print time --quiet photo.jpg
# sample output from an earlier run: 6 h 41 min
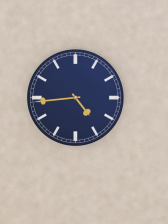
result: 4 h 44 min
